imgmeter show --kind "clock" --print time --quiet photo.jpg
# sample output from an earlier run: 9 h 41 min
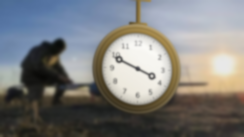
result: 3 h 49 min
